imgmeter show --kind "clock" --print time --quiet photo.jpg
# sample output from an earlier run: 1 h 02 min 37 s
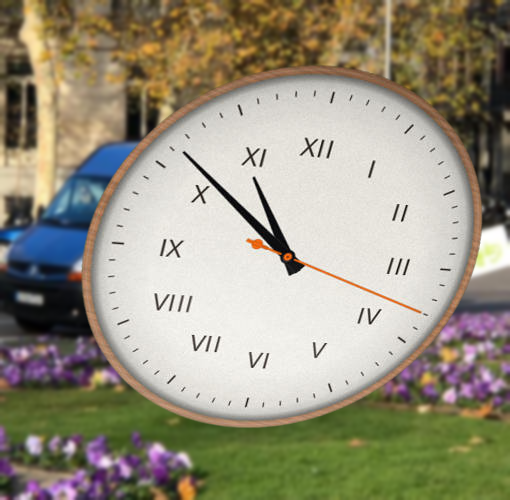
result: 10 h 51 min 18 s
